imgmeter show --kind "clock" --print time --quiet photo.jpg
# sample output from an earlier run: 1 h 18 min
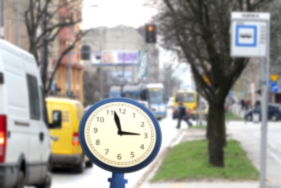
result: 2 h 57 min
